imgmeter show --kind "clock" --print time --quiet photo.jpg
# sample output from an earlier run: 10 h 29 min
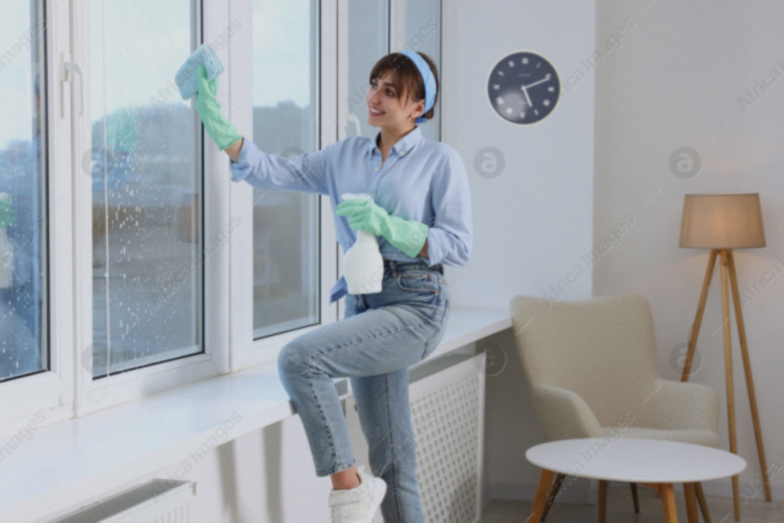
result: 5 h 11 min
